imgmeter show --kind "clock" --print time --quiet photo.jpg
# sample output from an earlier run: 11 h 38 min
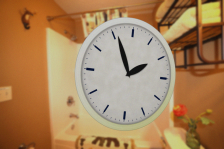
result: 1 h 56 min
